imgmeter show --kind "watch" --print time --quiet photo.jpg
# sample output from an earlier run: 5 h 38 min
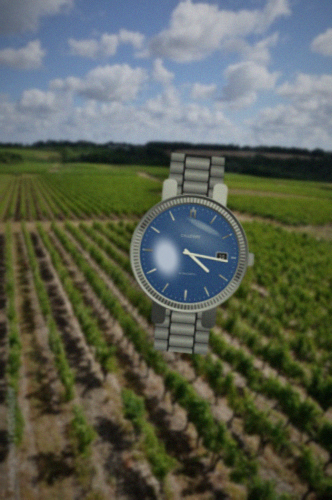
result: 4 h 16 min
